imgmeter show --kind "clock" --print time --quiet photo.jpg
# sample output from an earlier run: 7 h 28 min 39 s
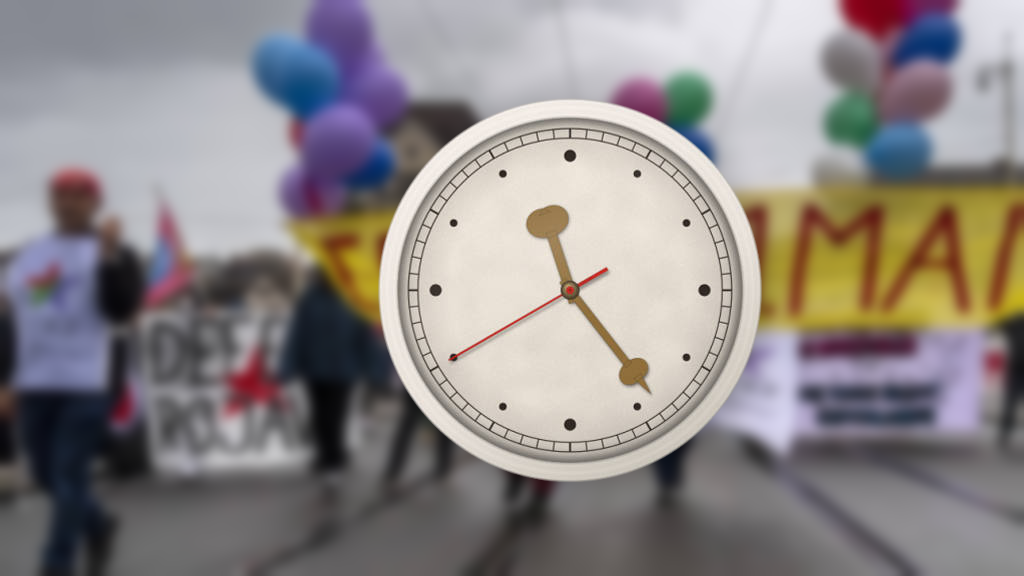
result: 11 h 23 min 40 s
